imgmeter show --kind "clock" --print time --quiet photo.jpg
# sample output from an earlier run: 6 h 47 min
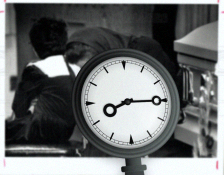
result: 8 h 15 min
